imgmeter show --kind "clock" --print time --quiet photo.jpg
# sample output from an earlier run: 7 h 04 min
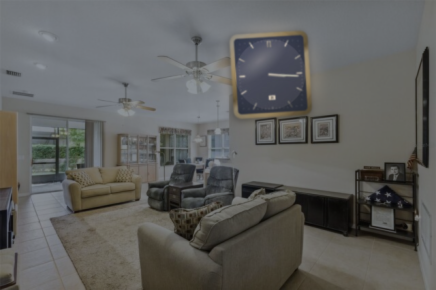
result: 3 h 16 min
